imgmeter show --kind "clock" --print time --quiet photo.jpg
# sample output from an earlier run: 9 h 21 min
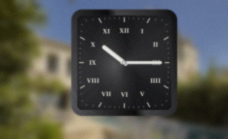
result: 10 h 15 min
